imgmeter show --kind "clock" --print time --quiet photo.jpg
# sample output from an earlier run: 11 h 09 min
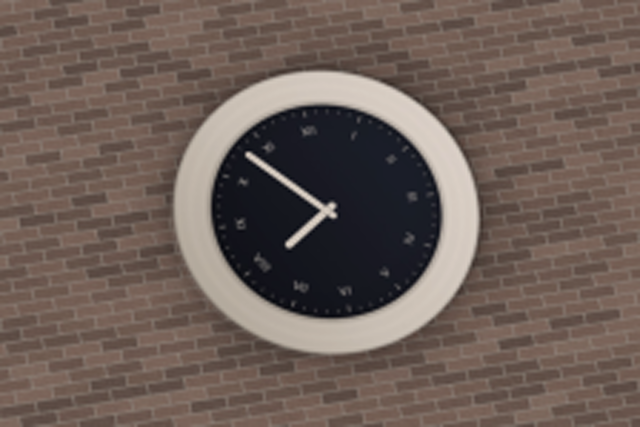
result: 7 h 53 min
